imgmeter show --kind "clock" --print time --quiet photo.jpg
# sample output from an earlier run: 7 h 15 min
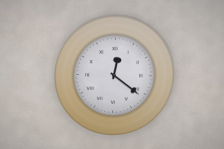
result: 12 h 21 min
